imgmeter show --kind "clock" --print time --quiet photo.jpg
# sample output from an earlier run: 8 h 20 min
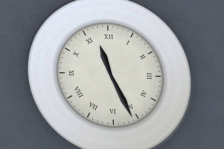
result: 11 h 26 min
